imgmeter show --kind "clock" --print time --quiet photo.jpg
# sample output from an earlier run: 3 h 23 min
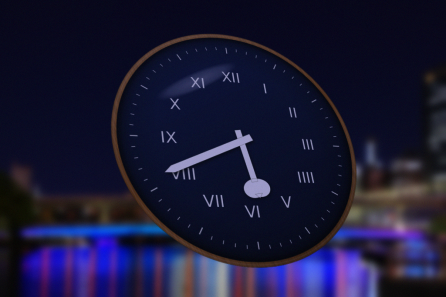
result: 5 h 41 min
